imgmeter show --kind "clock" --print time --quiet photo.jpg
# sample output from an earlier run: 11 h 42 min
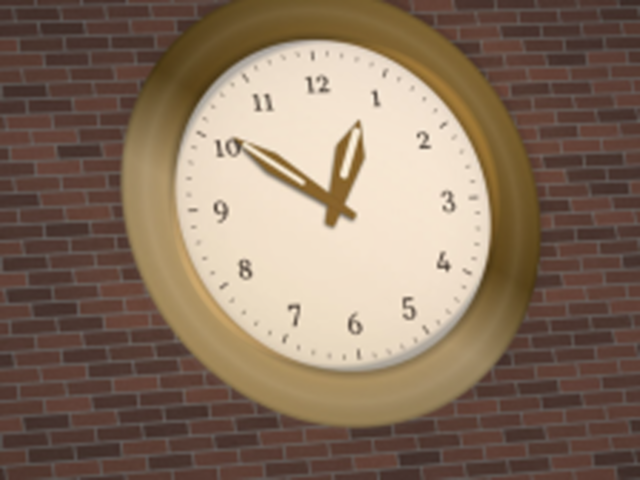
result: 12 h 51 min
